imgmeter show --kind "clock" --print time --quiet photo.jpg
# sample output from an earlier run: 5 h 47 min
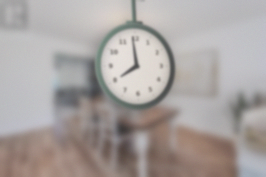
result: 7 h 59 min
